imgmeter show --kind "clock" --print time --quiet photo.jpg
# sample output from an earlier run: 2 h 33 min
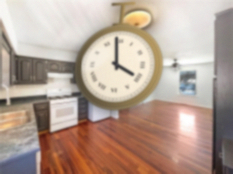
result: 3 h 59 min
